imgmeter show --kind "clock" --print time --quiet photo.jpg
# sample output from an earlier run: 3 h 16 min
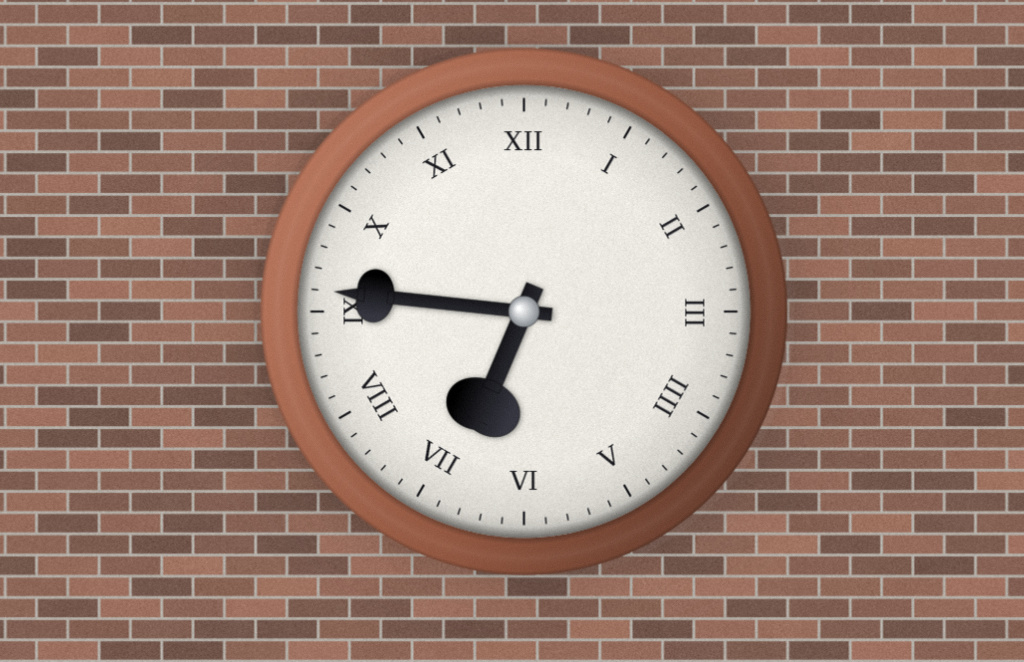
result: 6 h 46 min
